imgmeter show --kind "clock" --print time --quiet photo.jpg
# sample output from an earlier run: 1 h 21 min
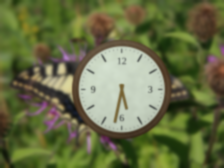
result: 5 h 32 min
